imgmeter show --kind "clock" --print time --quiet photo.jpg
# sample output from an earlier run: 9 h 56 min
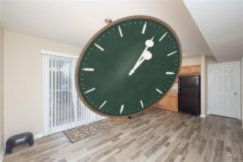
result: 1 h 03 min
